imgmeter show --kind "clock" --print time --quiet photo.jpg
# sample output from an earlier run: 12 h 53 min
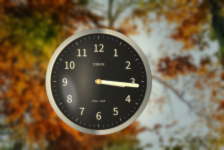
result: 3 h 16 min
